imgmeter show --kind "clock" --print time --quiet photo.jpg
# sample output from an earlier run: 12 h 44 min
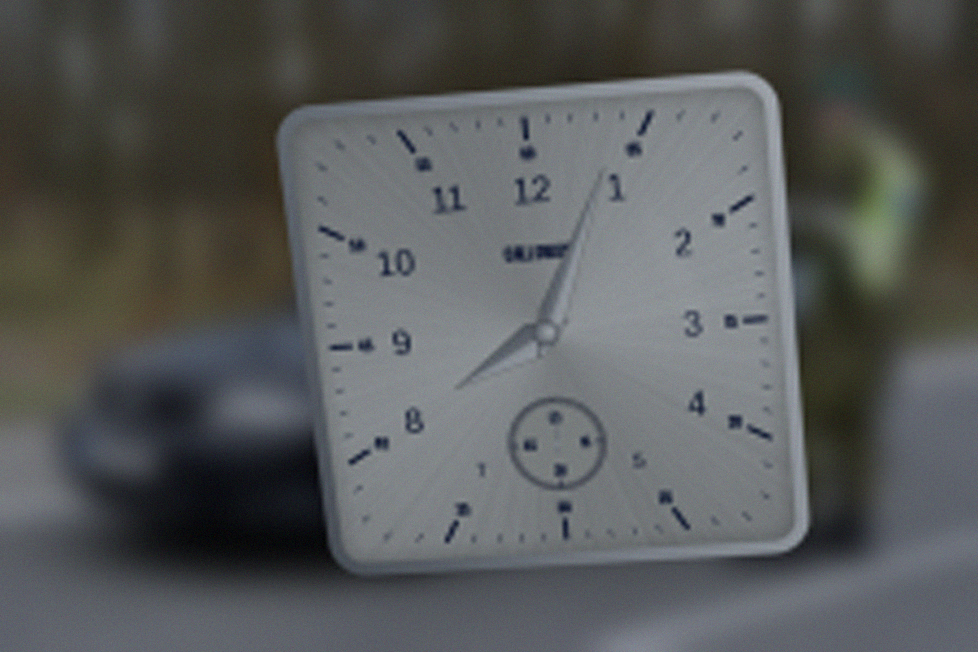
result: 8 h 04 min
